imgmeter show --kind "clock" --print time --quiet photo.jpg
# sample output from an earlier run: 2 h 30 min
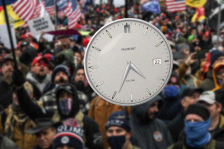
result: 4 h 34 min
